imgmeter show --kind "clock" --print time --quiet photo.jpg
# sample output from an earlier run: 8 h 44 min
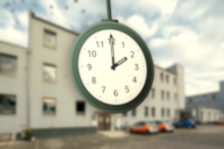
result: 2 h 00 min
